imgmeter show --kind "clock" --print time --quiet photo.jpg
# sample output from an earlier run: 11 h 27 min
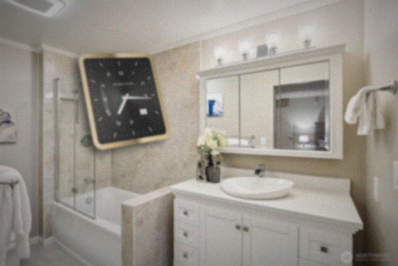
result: 7 h 16 min
